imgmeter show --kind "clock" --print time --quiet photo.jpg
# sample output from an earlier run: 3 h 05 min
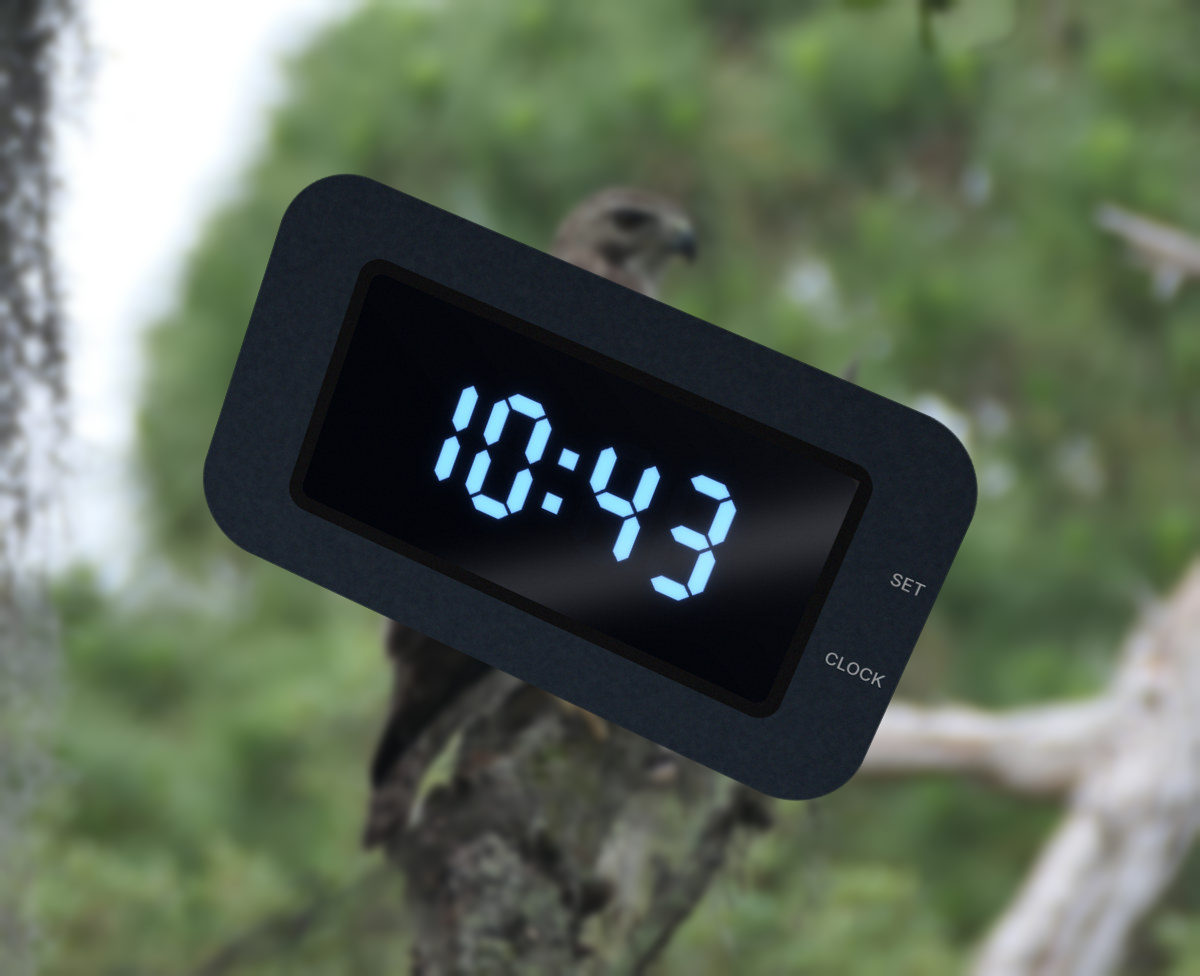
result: 10 h 43 min
